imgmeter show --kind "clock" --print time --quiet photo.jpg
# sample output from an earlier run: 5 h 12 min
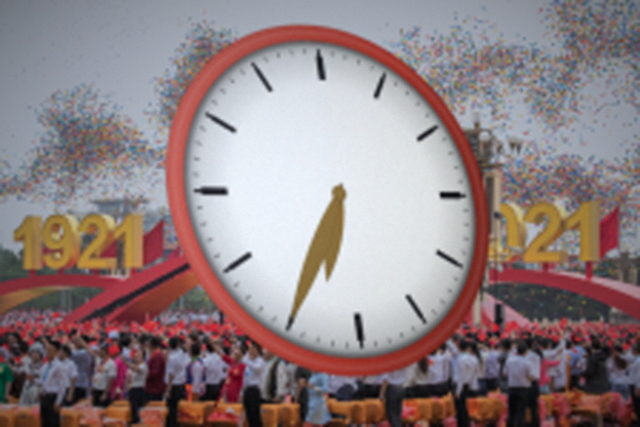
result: 6 h 35 min
